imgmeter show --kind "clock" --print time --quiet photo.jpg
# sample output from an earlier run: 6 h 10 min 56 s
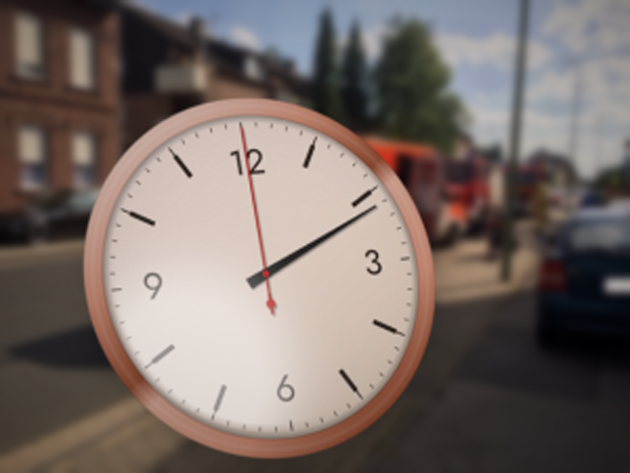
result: 2 h 11 min 00 s
